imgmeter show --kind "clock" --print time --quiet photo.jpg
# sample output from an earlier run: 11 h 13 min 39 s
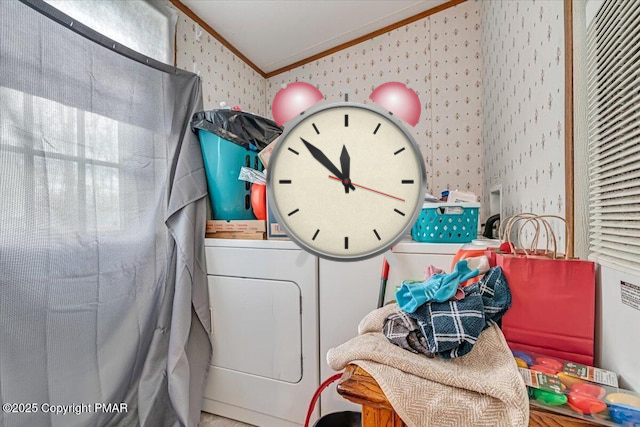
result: 11 h 52 min 18 s
